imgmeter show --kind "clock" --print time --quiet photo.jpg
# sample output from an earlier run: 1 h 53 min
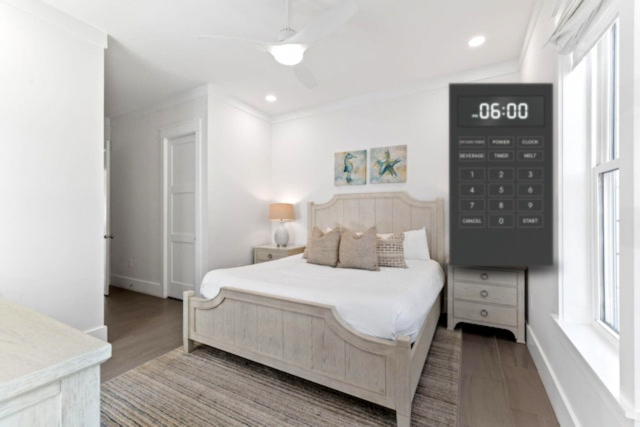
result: 6 h 00 min
